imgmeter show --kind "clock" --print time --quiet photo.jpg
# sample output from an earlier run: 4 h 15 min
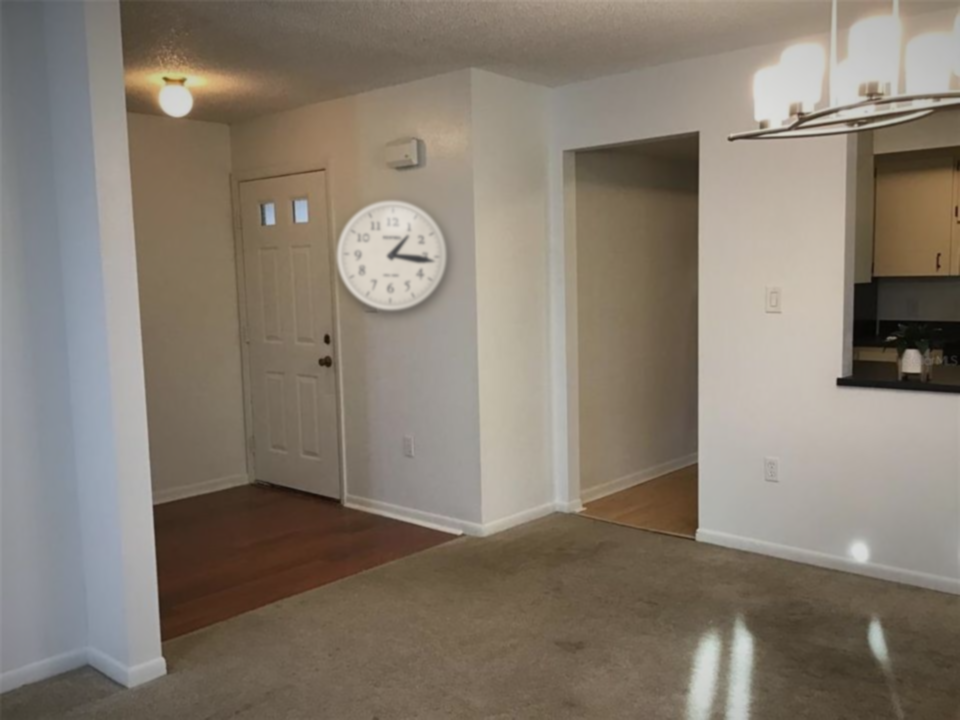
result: 1 h 16 min
